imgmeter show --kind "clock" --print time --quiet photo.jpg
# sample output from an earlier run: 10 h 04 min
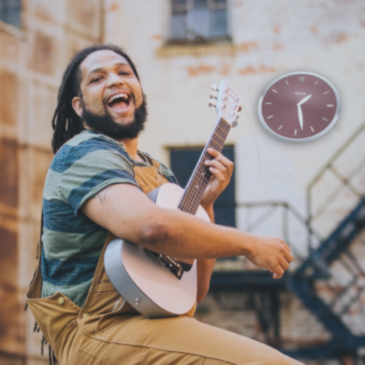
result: 1 h 28 min
